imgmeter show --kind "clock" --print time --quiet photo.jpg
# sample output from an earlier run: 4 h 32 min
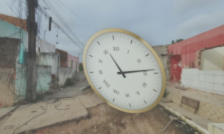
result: 11 h 14 min
